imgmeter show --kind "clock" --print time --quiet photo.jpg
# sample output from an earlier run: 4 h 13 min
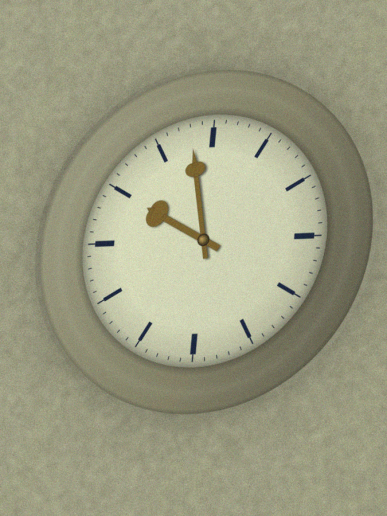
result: 9 h 58 min
